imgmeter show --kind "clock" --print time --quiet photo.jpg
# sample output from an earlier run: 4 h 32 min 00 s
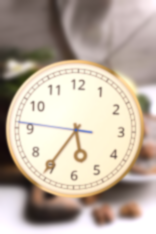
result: 5 h 35 min 46 s
